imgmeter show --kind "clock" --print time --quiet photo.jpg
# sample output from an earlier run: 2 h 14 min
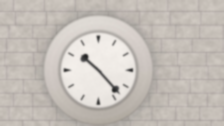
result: 10 h 23 min
